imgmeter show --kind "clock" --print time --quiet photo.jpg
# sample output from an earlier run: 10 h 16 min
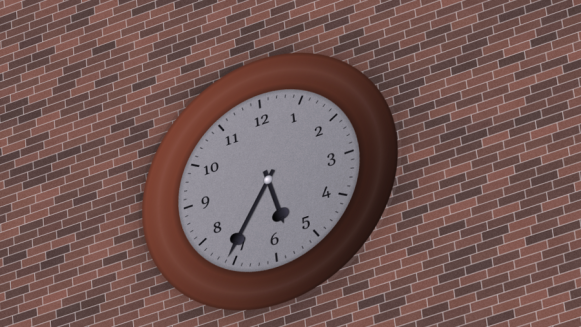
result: 5 h 36 min
